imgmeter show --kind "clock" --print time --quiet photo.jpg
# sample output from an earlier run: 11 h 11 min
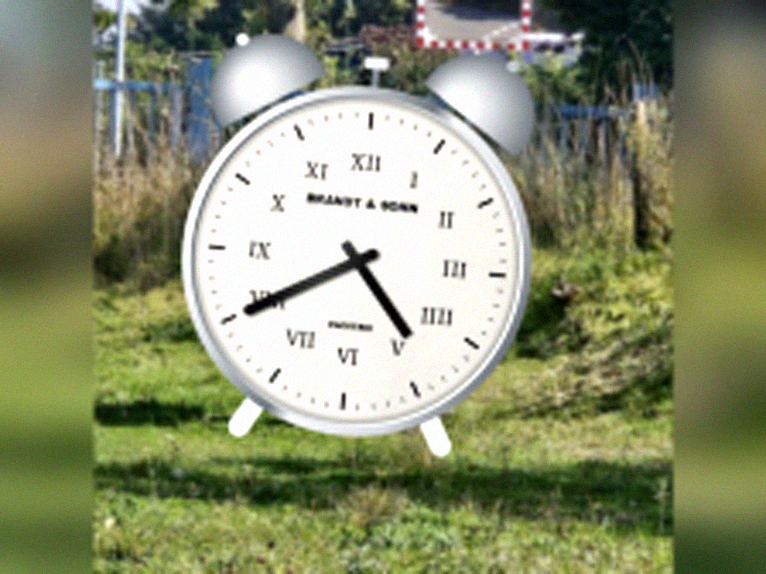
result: 4 h 40 min
